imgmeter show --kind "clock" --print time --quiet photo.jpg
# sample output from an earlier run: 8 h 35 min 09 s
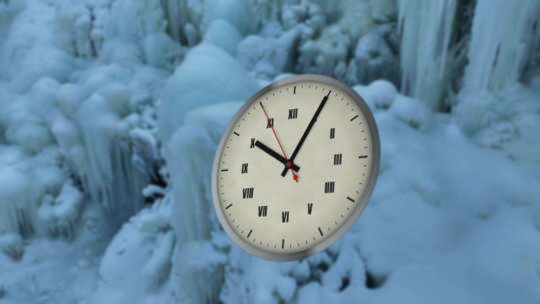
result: 10 h 04 min 55 s
